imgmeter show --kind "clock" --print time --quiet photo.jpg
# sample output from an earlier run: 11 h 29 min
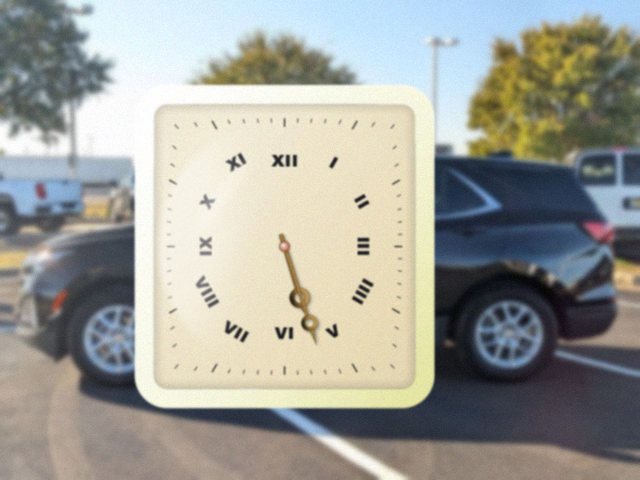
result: 5 h 27 min
